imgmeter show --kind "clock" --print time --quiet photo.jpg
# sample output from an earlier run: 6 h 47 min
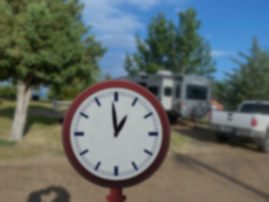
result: 12 h 59 min
